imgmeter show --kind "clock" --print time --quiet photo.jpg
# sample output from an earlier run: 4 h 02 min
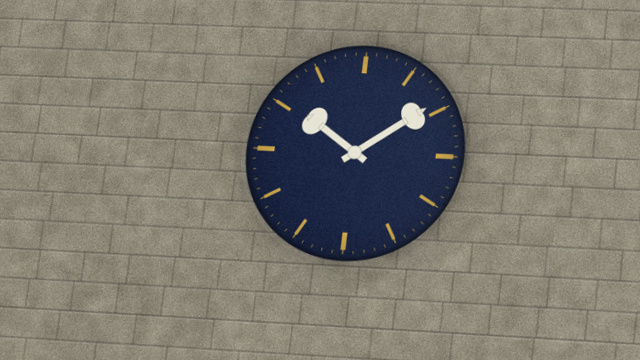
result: 10 h 09 min
